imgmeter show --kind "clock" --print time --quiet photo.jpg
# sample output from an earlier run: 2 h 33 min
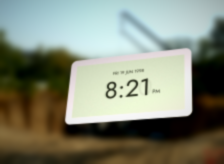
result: 8 h 21 min
